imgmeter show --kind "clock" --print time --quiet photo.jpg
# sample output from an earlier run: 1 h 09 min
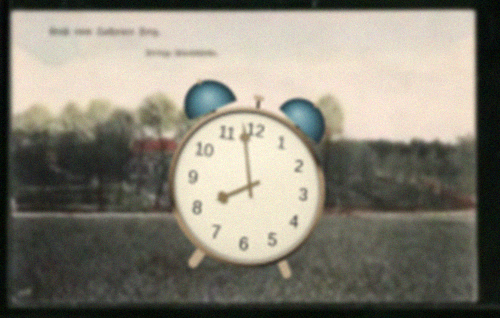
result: 7 h 58 min
